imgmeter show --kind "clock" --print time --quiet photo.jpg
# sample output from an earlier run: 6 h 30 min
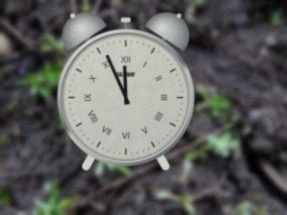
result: 11 h 56 min
